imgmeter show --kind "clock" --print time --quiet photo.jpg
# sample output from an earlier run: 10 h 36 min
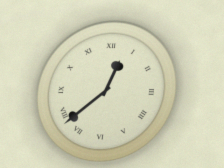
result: 12 h 38 min
